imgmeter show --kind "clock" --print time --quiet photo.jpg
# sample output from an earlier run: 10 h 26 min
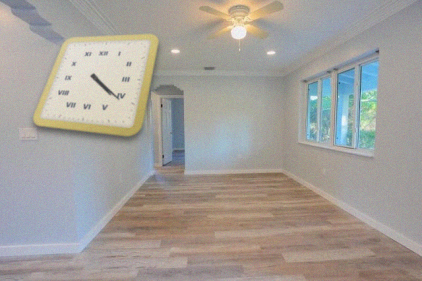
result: 4 h 21 min
